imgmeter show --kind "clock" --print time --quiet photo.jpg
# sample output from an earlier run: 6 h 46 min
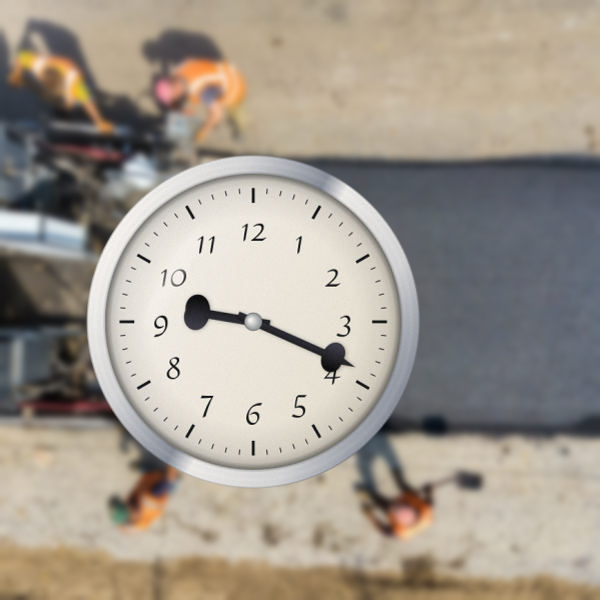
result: 9 h 19 min
